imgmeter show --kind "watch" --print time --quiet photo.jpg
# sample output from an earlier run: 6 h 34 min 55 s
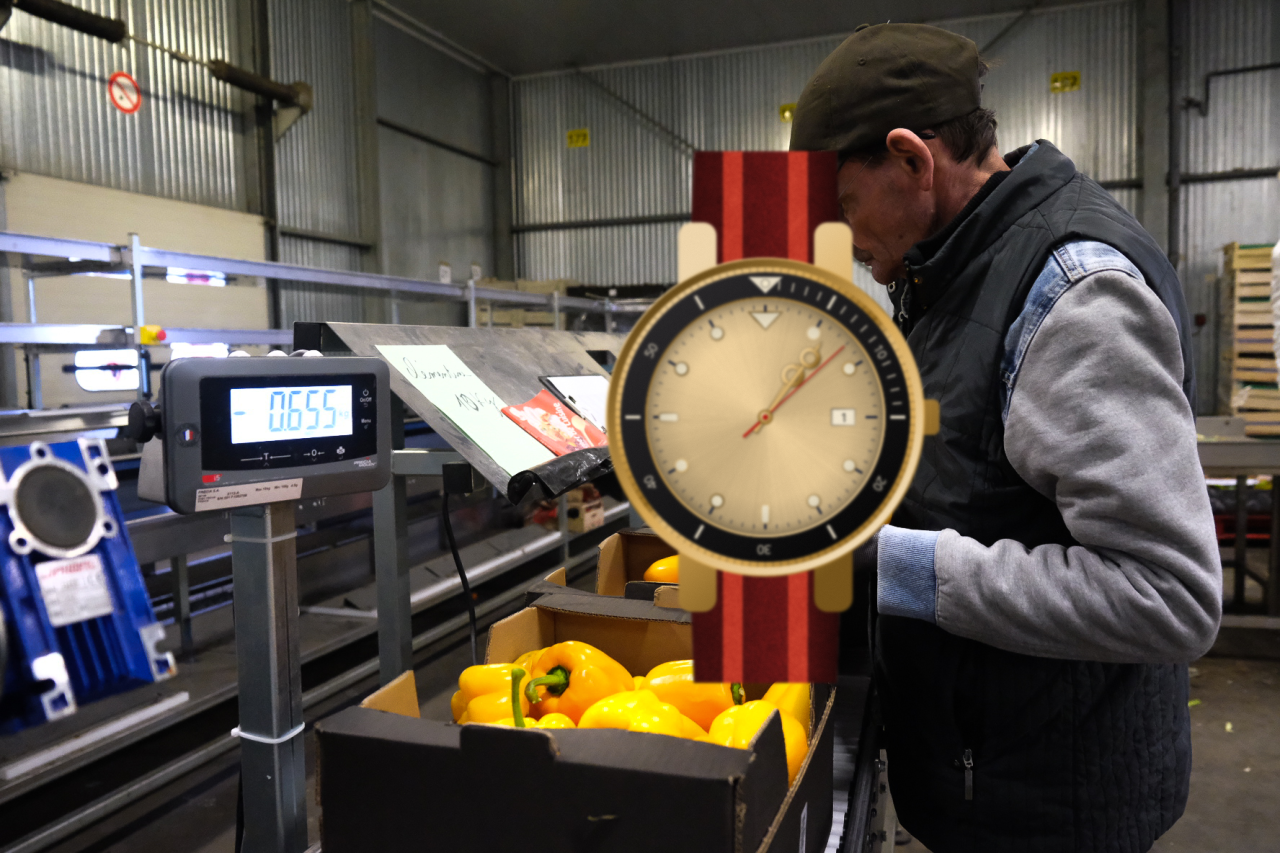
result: 1 h 06 min 08 s
